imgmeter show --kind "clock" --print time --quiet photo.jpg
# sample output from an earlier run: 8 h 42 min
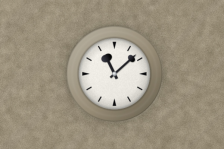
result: 11 h 08 min
